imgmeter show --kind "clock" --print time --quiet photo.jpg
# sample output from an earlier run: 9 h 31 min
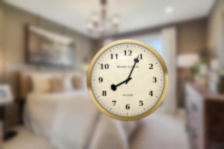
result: 8 h 04 min
